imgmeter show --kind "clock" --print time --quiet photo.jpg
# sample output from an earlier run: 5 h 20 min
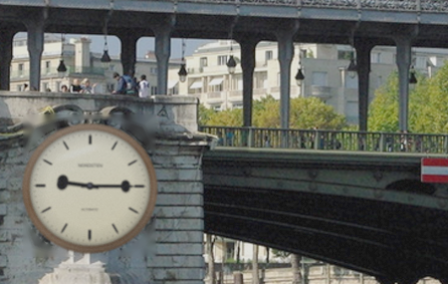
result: 9 h 15 min
